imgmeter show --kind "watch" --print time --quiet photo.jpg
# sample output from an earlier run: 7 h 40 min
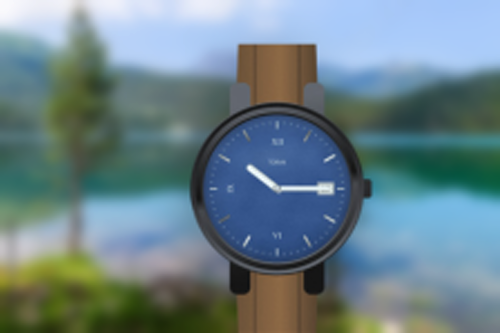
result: 10 h 15 min
